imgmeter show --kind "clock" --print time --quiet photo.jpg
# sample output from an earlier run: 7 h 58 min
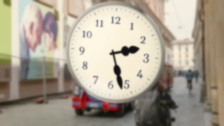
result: 2 h 27 min
